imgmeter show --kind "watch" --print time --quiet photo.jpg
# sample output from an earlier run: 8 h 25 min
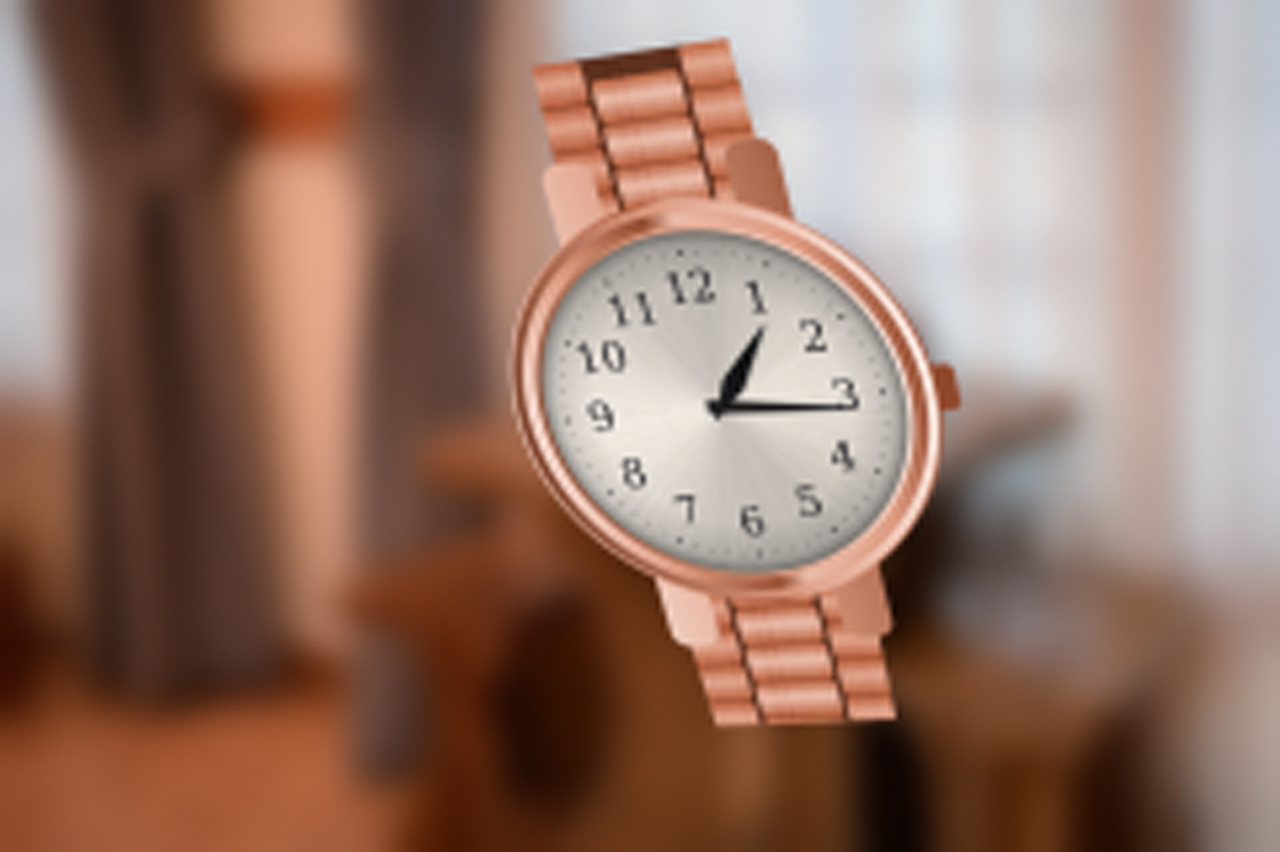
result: 1 h 16 min
